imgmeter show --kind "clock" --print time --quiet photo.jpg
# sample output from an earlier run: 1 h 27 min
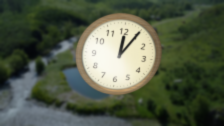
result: 12 h 05 min
